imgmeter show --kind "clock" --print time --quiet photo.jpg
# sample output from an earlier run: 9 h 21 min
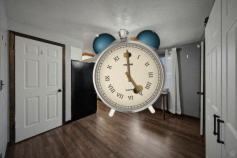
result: 5 h 00 min
